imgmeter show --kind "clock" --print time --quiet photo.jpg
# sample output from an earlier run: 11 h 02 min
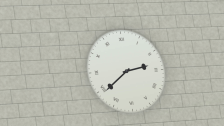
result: 2 h 39 min
